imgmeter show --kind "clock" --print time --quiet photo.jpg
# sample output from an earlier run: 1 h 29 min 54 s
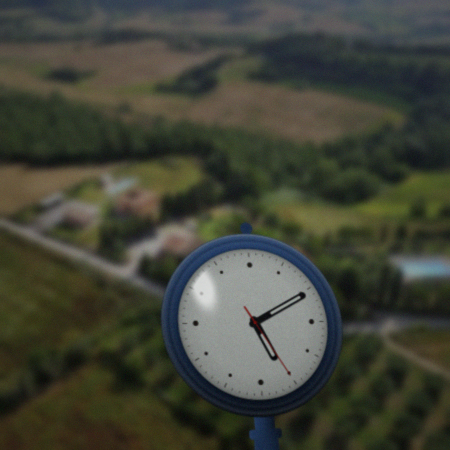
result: 5 h 10 min 25 s
